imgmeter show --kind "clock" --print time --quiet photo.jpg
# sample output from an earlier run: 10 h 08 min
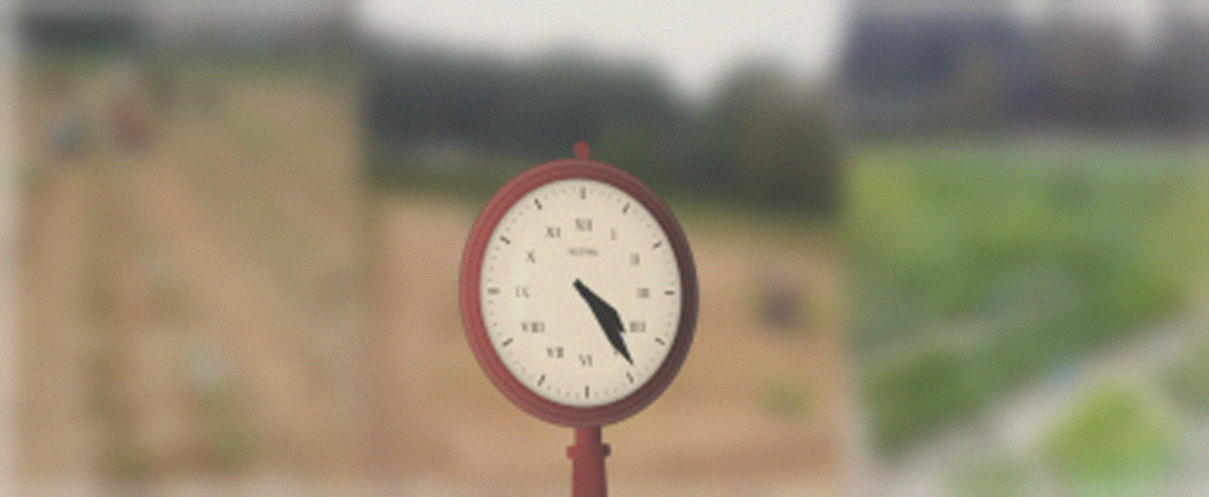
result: 4 h 24 min
